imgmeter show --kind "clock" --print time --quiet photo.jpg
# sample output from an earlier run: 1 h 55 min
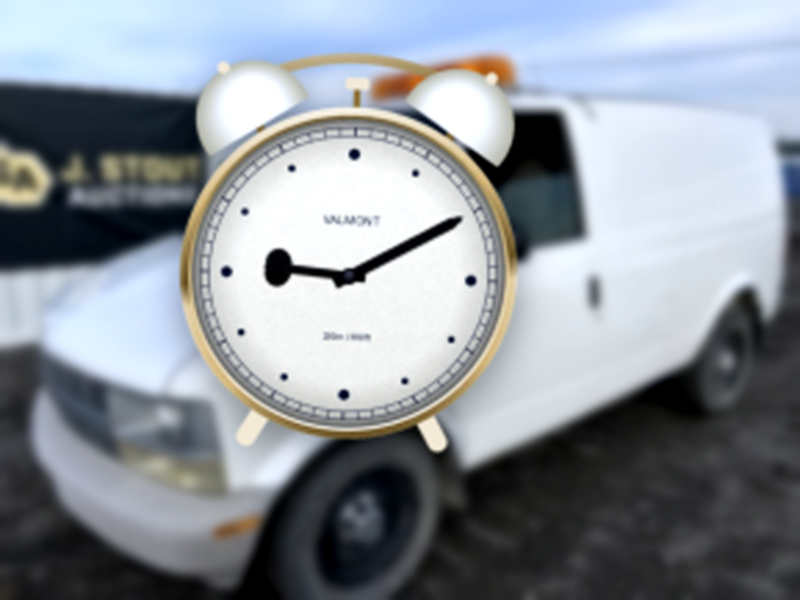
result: 9 h 10 min
